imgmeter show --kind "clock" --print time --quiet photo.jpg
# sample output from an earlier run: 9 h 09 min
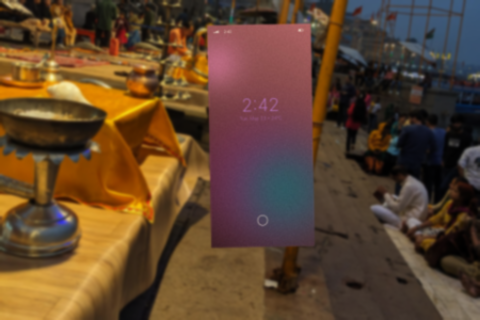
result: 2 h 42 min
